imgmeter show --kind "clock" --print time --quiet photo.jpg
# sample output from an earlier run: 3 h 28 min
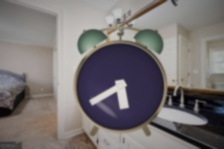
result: 5 h 40 min
